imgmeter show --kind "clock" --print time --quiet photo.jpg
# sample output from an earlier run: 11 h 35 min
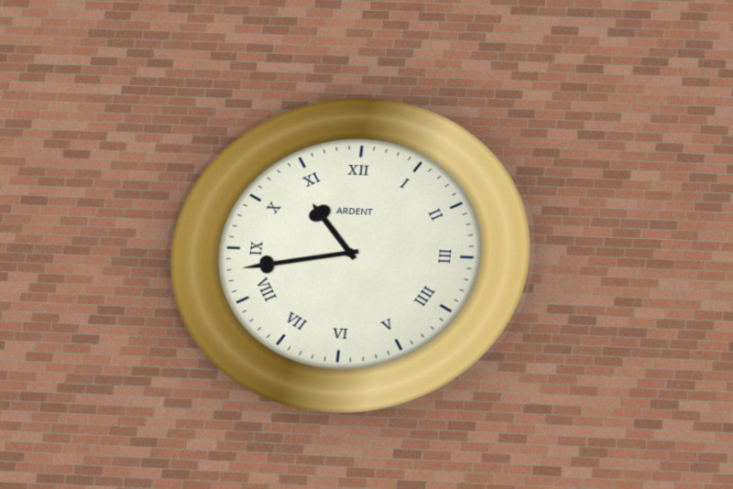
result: 10 h 43 min
